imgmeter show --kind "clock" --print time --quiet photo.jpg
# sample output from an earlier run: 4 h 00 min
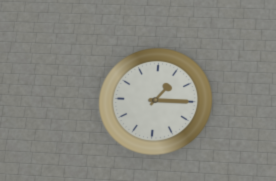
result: 1 h 15 min
